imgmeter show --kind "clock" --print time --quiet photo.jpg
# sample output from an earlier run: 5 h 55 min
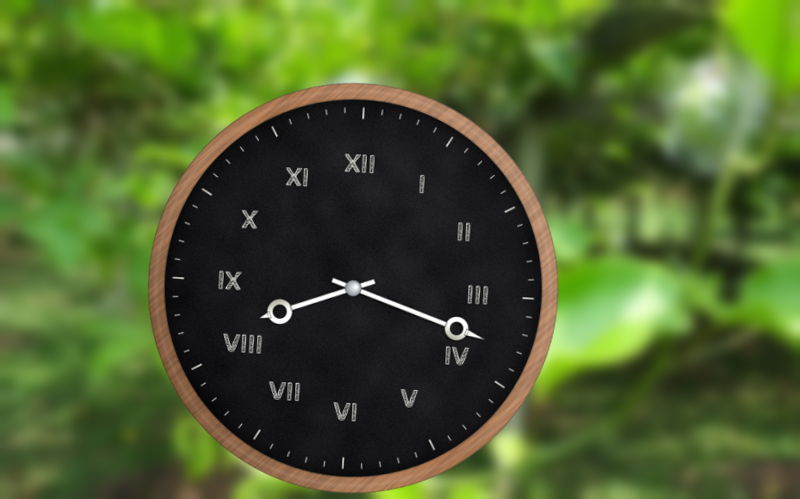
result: 8 h 18 min
